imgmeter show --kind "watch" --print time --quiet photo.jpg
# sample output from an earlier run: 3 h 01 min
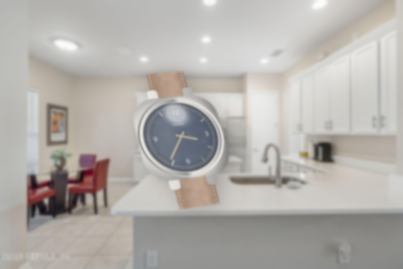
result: 3 h 36 min
